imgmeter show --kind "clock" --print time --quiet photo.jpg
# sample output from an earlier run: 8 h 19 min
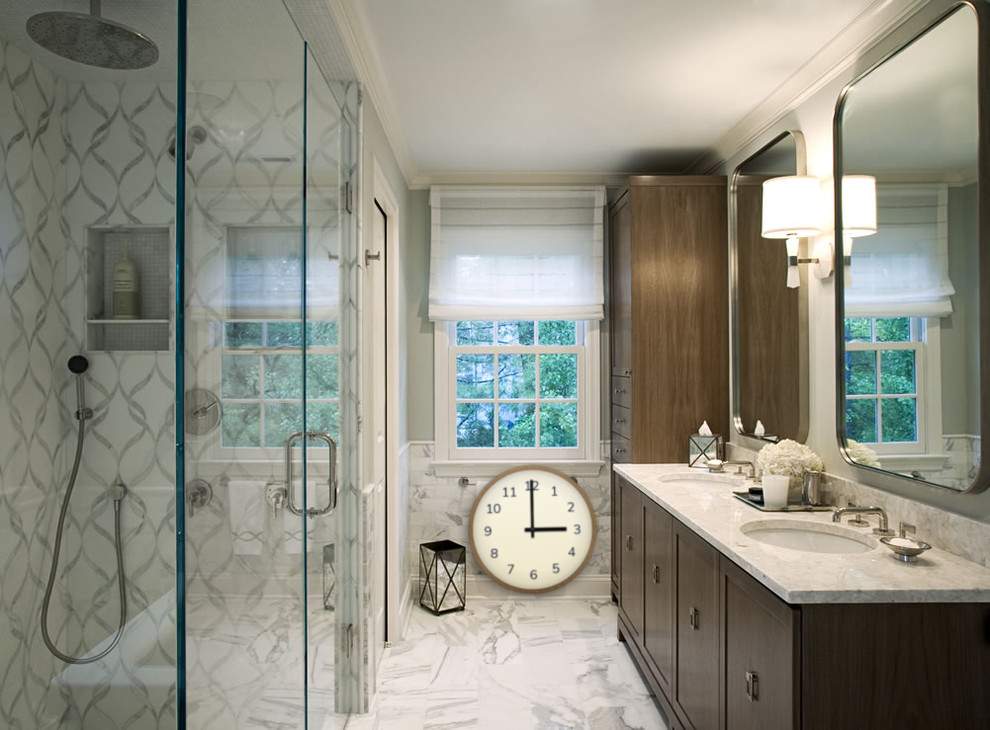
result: 3 h 00 min
